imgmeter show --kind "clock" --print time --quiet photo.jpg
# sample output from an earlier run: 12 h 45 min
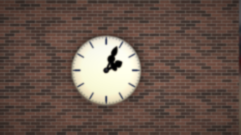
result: 2 h 04 min
